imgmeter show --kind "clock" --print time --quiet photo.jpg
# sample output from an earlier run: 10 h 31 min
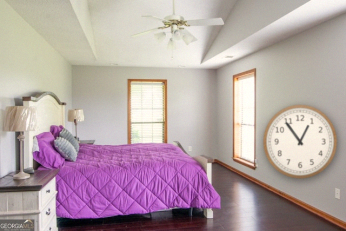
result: 12 h 54 min
